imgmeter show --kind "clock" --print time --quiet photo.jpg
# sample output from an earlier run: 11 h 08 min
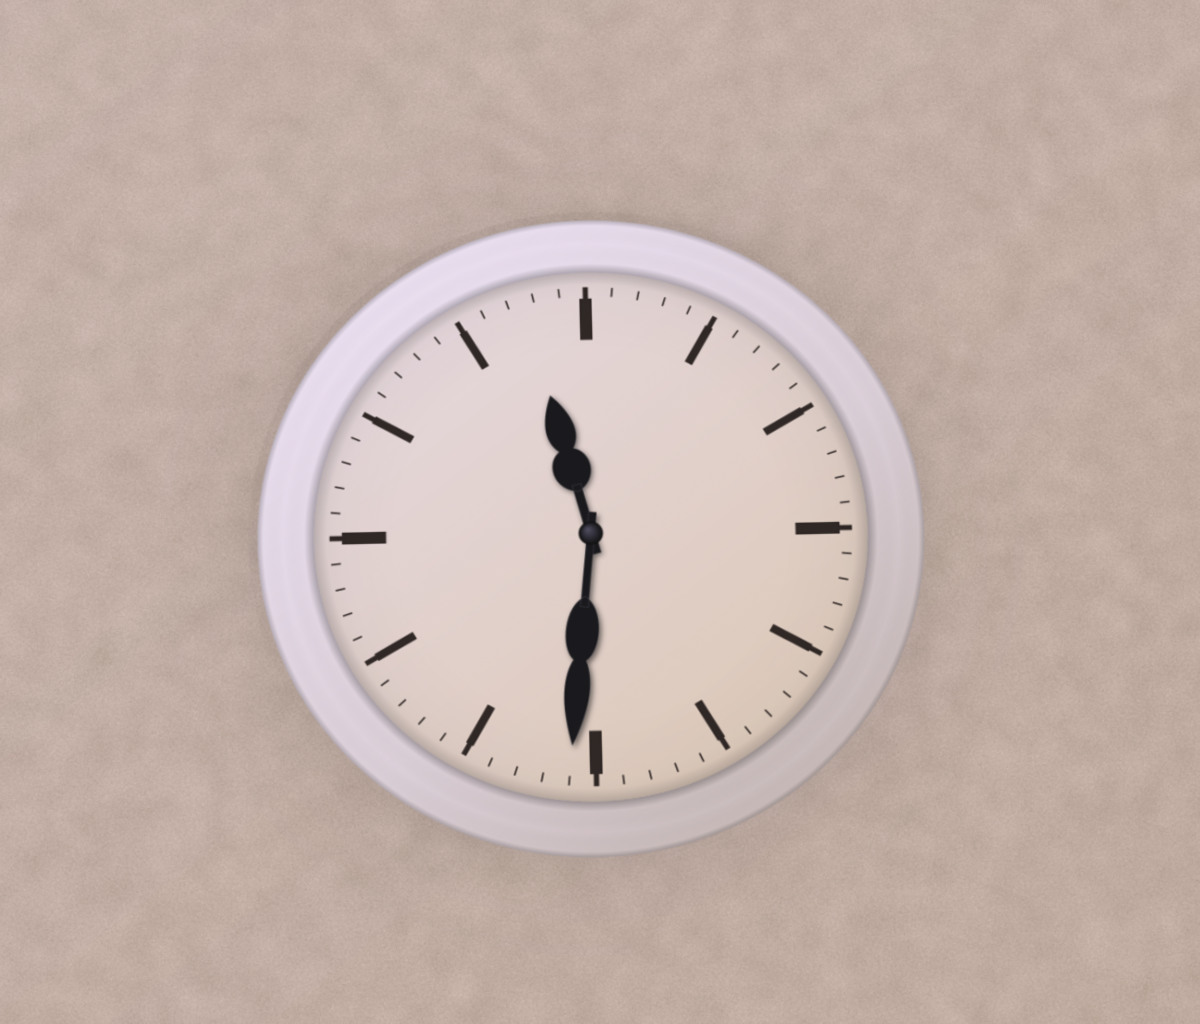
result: 11 h 31 min
